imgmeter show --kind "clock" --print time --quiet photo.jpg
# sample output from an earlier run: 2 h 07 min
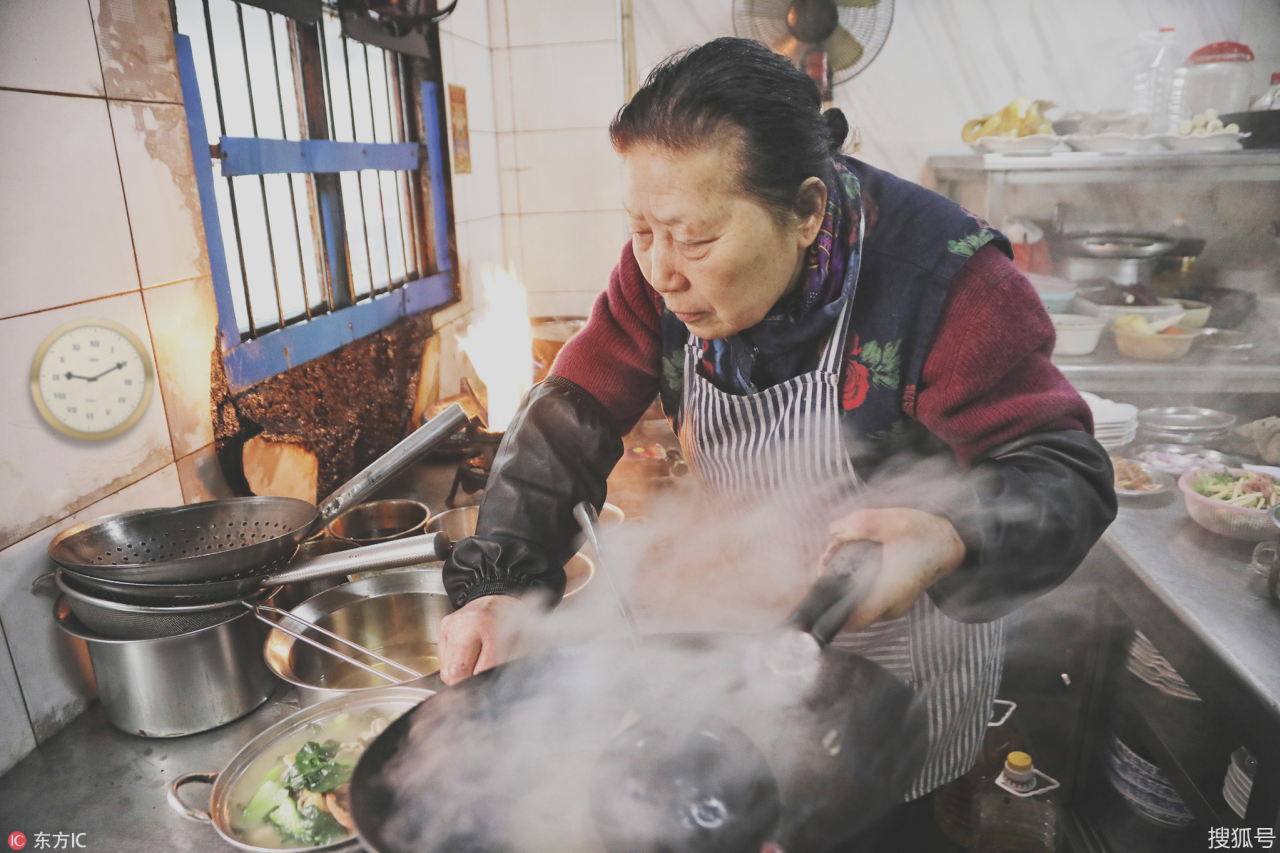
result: 9 h 10 min
